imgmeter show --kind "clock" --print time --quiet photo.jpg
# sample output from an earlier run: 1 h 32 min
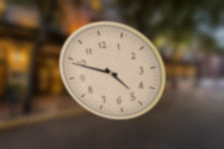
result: 4 h 49 min
